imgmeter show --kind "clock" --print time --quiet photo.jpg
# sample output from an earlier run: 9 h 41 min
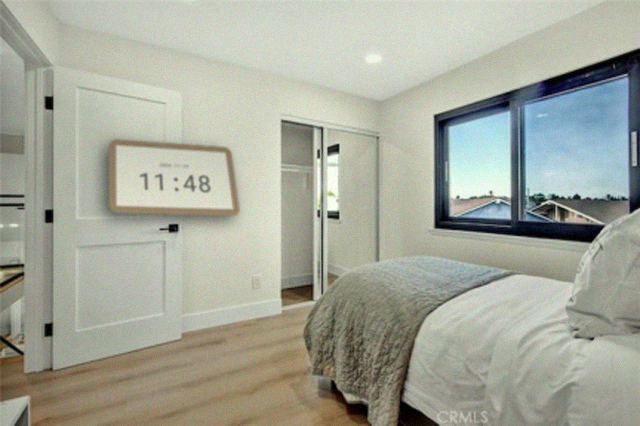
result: 11 h 48 min
